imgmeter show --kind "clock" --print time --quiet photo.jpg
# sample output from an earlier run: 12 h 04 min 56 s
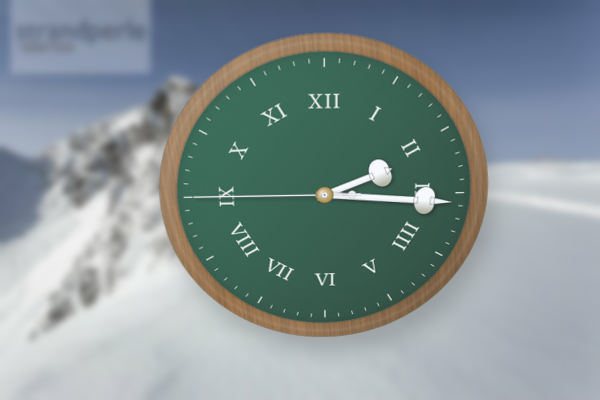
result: 2 h 15 min 45 s
